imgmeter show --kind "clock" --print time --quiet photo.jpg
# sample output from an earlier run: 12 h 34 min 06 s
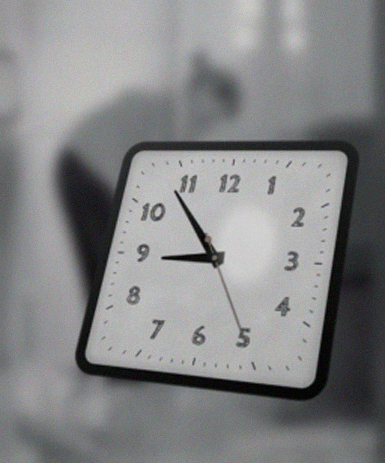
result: 8 h 53 min 25 s
